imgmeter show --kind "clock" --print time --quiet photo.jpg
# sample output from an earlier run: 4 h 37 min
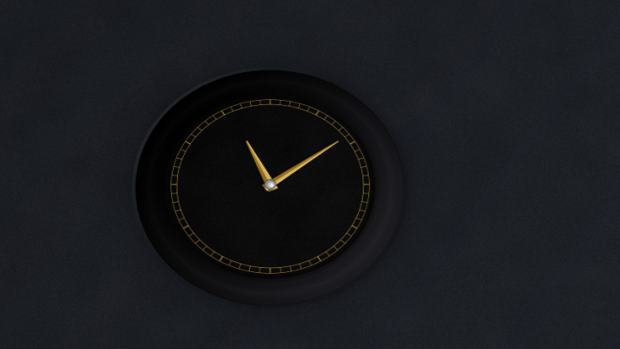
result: 11 h 09 min
